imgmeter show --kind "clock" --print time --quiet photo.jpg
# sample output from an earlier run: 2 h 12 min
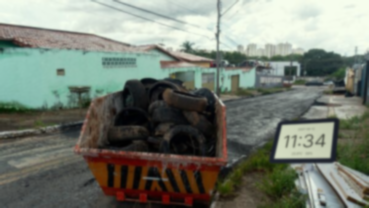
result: 11 h 34 min
